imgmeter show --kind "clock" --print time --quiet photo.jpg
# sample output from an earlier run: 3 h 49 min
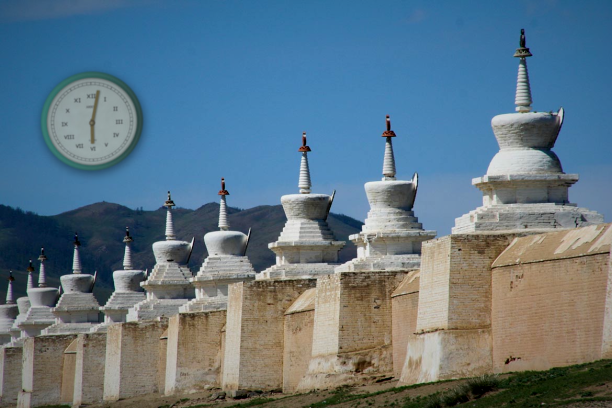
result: 6 h 02 min
